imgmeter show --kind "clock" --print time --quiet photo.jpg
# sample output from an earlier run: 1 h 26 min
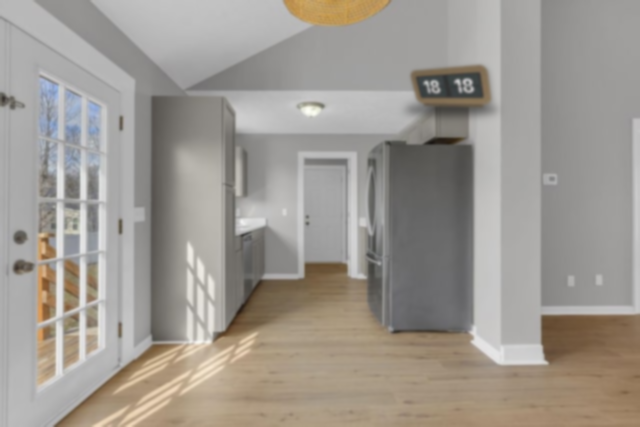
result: 18 h 18 min
